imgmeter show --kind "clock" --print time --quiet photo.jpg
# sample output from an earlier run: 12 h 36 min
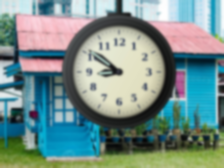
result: 8 h 51 min
